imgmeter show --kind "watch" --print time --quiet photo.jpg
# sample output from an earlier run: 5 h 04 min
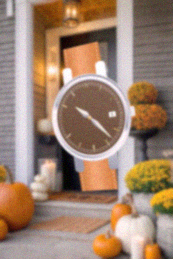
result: 10 h 23 min
